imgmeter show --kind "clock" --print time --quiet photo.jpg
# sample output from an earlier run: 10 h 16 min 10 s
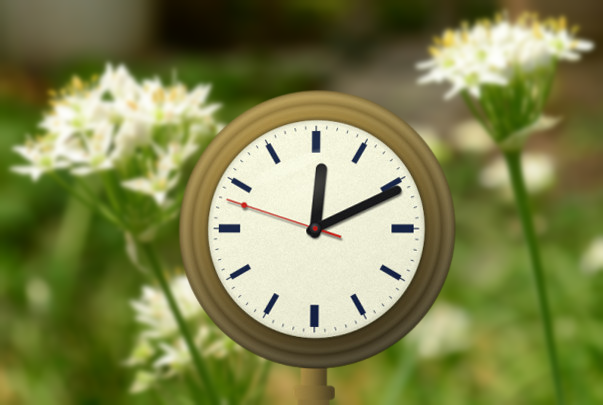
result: 12 h 10 min 48 s
